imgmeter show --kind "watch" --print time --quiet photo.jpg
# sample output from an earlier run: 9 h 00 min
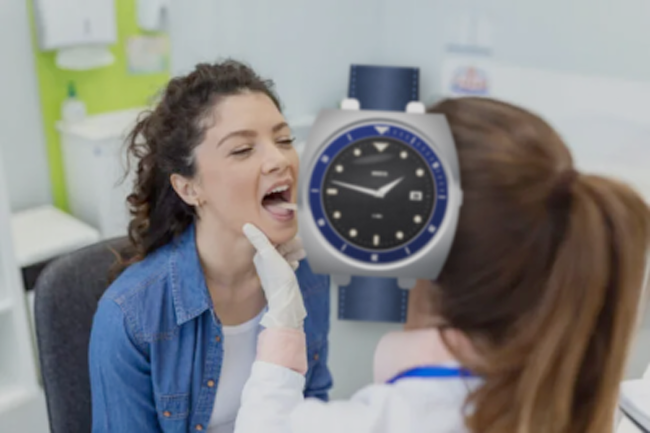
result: 1 h 47 min
